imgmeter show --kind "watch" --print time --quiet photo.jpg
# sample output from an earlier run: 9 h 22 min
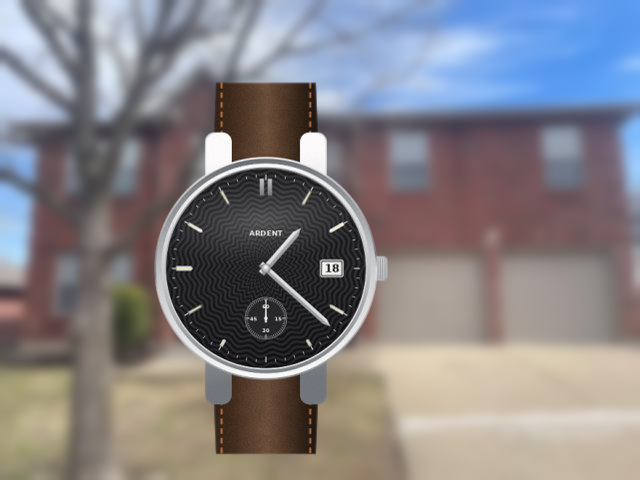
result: 1 h 22 min
